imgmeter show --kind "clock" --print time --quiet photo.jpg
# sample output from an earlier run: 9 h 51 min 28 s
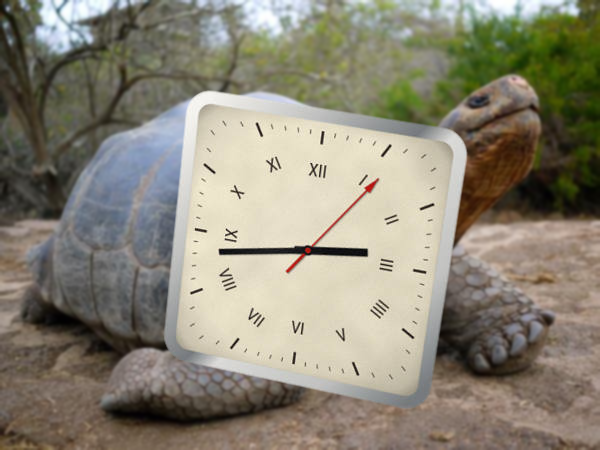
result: 2 h 43 min 06 s
